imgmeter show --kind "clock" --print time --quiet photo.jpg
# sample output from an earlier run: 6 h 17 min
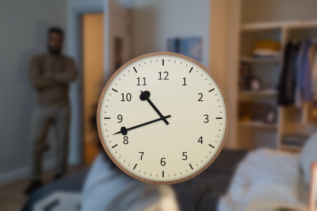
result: 10 h 42 min
